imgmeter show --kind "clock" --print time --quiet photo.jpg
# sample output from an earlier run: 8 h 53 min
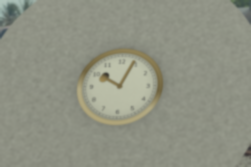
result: 10 h 04 min
